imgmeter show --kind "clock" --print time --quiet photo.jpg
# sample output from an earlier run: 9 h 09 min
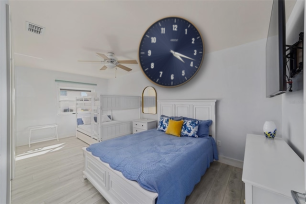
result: 4 h 18 min
